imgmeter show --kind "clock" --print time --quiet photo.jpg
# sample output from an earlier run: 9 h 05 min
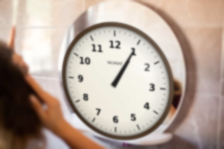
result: 1 h 05 min
